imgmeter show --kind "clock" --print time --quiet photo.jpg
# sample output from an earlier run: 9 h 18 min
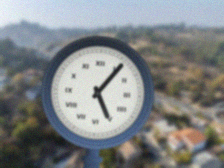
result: 5 h 06 min
